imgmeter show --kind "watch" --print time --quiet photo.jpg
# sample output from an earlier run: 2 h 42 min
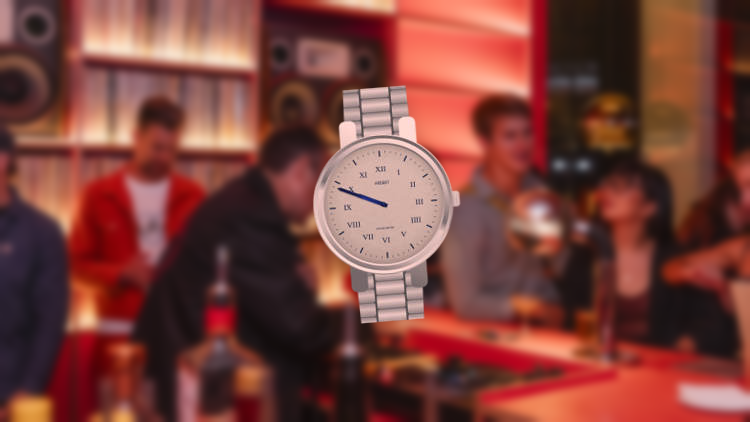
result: 9 h 49 min
